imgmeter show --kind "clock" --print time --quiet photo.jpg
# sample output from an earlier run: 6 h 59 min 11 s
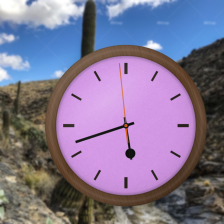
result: 5 h 41 min 59 s
